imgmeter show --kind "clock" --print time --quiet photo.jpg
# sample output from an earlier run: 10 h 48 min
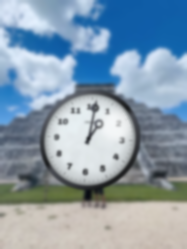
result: 1 h 01 min
